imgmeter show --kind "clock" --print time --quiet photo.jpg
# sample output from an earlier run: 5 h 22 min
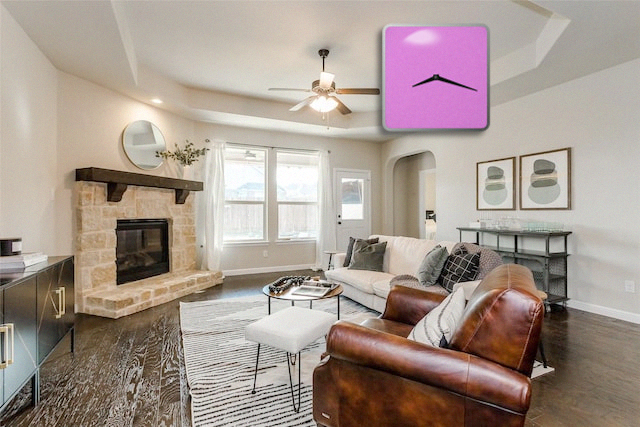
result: 8 h 18 min
